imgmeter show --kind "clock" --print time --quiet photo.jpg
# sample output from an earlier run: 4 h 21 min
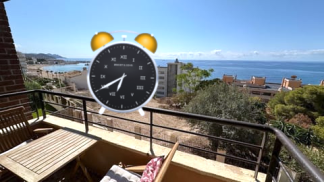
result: 6 h 40 min
